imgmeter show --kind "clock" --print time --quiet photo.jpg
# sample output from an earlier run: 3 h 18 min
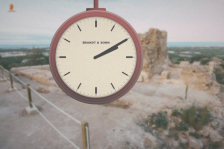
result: 2 h 10 min
